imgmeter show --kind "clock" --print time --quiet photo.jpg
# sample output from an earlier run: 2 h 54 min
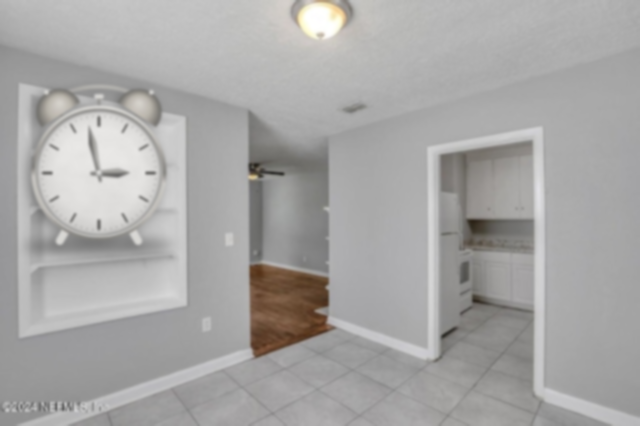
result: 2 h 58 min
